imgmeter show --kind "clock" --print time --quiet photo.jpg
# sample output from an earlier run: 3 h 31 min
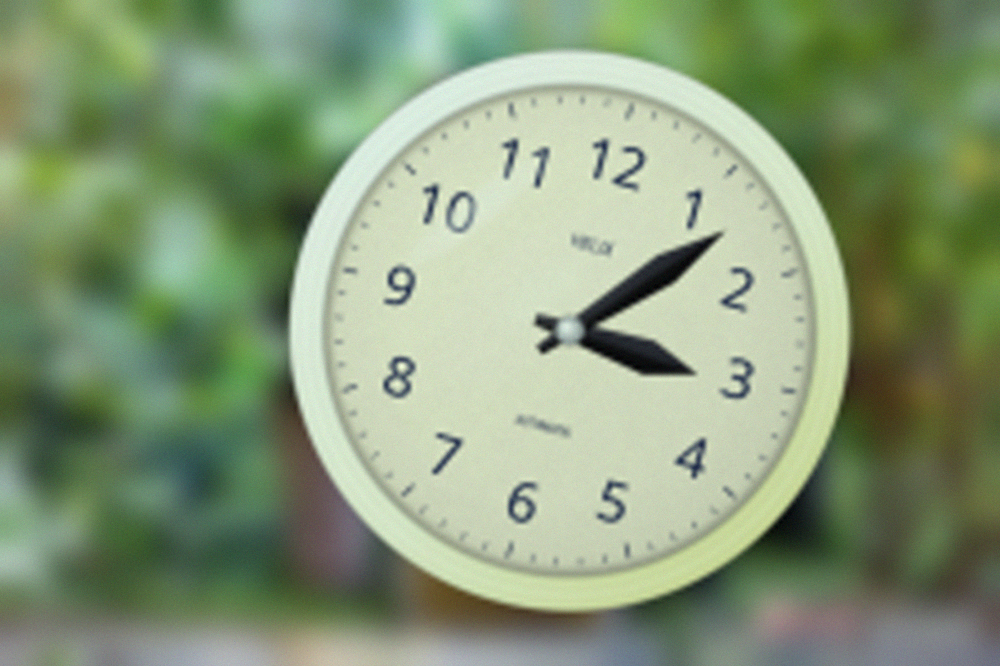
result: 3 h 07 min
